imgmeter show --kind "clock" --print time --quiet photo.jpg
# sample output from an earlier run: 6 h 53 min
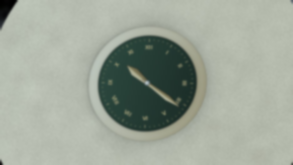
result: 10 h 21 min
